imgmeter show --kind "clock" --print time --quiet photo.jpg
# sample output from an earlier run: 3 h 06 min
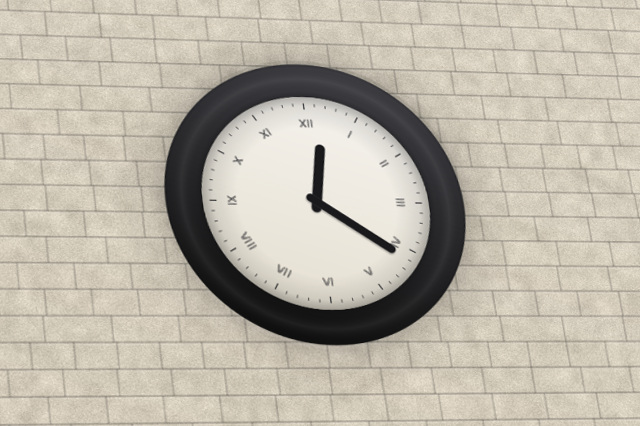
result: 12 h 21 min
